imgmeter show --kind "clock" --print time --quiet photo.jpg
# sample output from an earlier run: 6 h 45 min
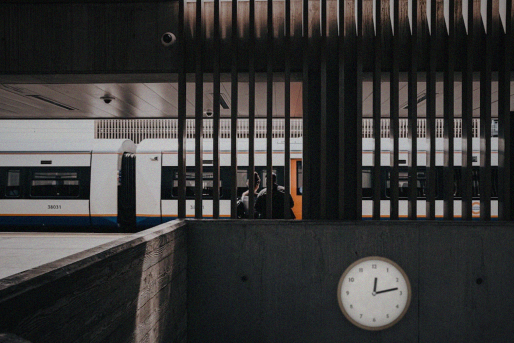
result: 12 h 13 min
